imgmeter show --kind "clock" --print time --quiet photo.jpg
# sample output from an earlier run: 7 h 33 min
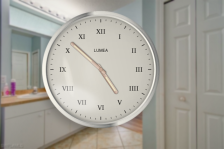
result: 4 h 52 min
